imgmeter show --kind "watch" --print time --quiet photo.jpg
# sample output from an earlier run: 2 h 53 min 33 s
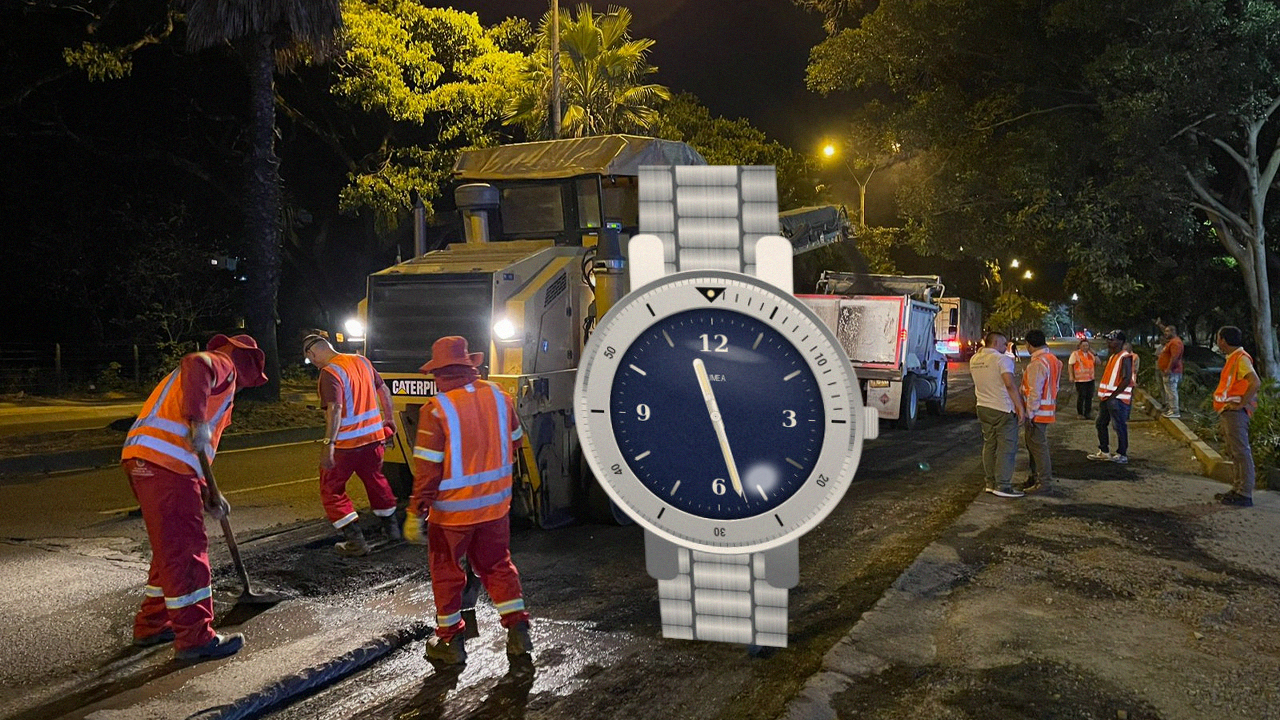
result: 11 h 27 min 27 s
